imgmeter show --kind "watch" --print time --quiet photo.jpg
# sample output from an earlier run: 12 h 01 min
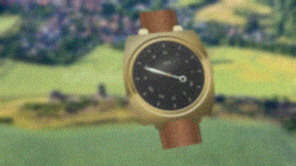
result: 3 h 49 min
